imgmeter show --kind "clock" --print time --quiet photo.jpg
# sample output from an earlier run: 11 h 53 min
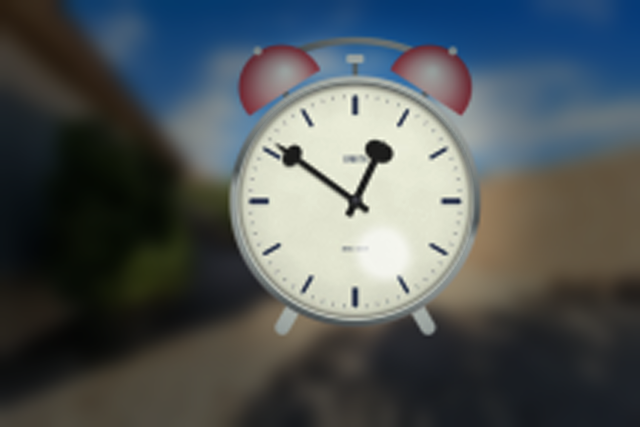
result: 12 h 51 min
